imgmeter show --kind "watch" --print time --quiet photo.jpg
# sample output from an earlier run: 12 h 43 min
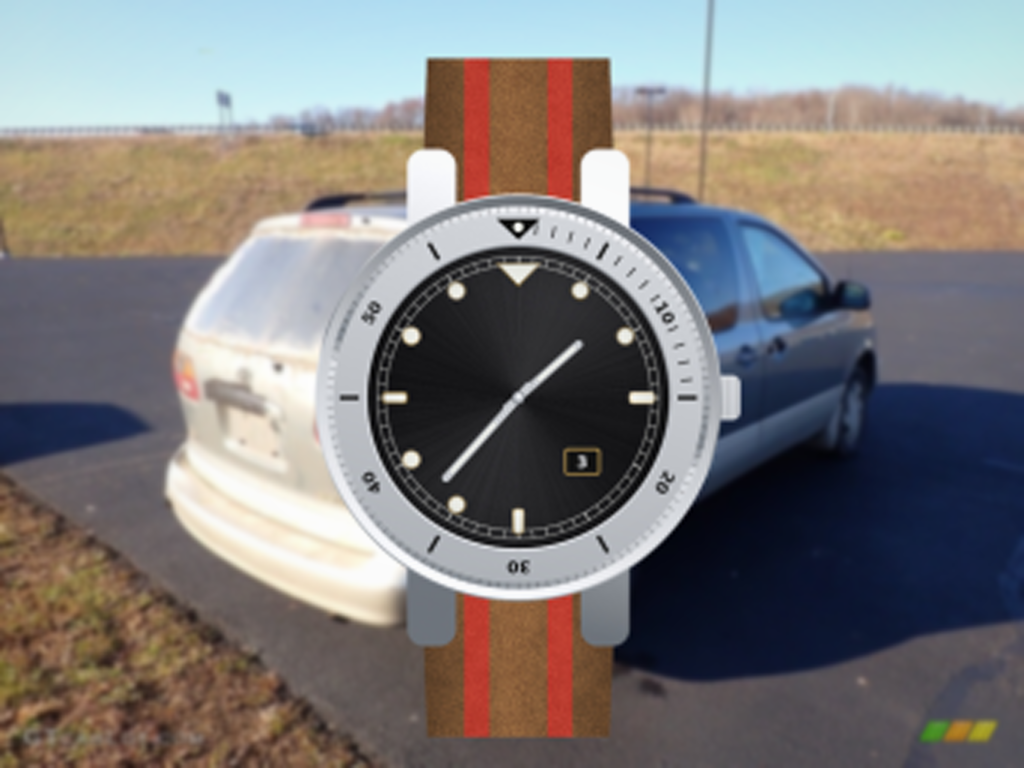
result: 1 h 37 min
